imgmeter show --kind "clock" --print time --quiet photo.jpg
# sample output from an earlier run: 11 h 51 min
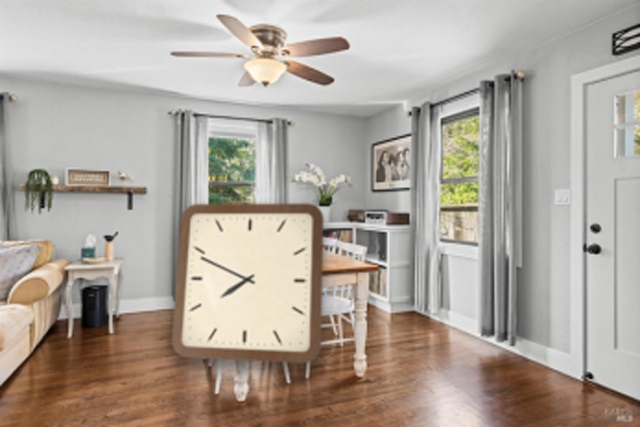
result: 7 h 49 min
